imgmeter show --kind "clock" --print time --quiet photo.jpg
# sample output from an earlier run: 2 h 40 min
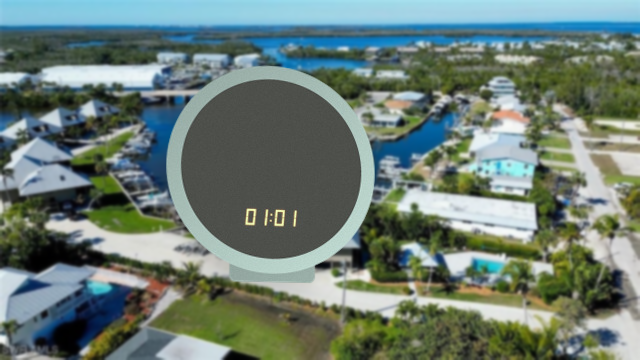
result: 1 h 01 min
